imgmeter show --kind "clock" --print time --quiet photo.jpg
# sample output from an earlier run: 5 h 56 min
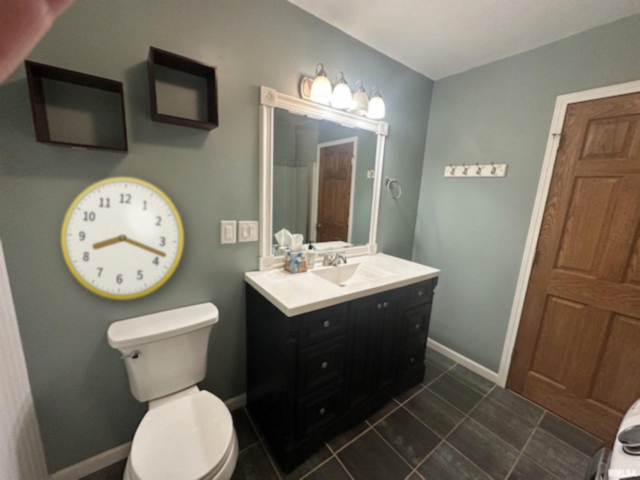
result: 8 h 18 min
